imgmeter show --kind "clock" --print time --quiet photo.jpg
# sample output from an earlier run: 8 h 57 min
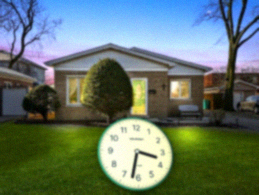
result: 3 h 32 min
